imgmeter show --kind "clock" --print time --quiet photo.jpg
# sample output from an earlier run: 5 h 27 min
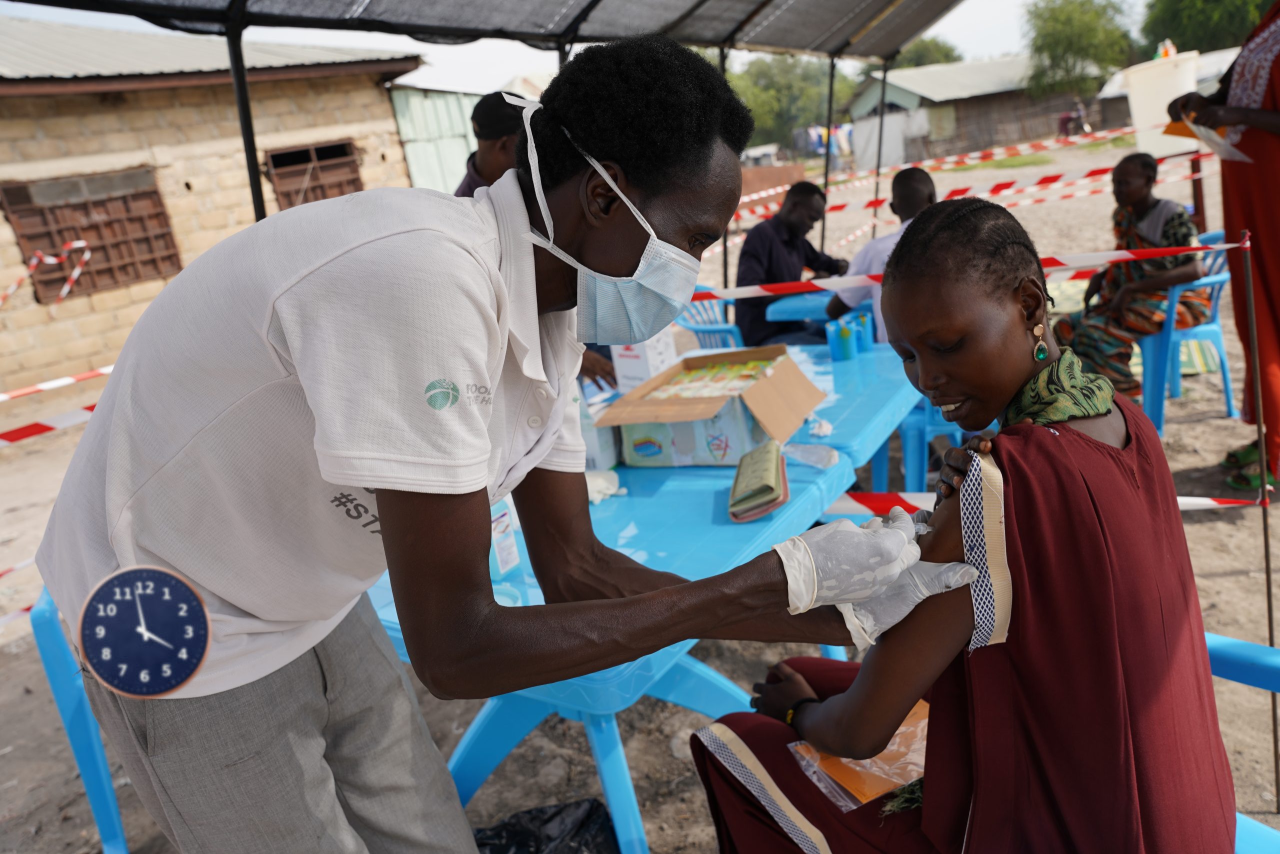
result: 3 h 58 min
